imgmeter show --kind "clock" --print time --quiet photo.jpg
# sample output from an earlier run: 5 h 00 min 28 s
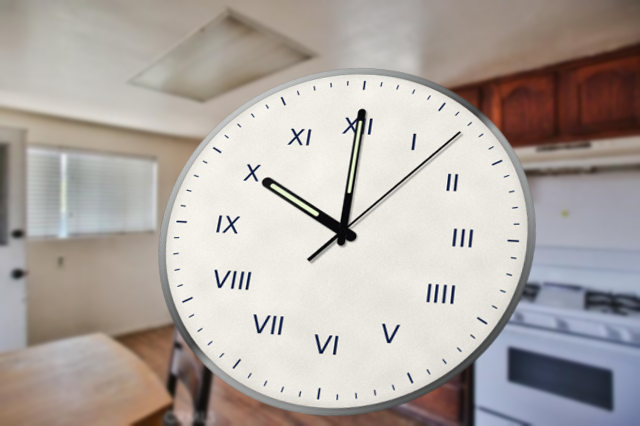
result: 10 h 00 min 07 s
